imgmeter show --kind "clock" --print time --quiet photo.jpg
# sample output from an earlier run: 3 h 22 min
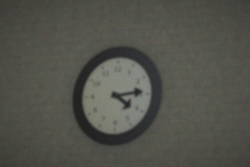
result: 4 h 14 min
